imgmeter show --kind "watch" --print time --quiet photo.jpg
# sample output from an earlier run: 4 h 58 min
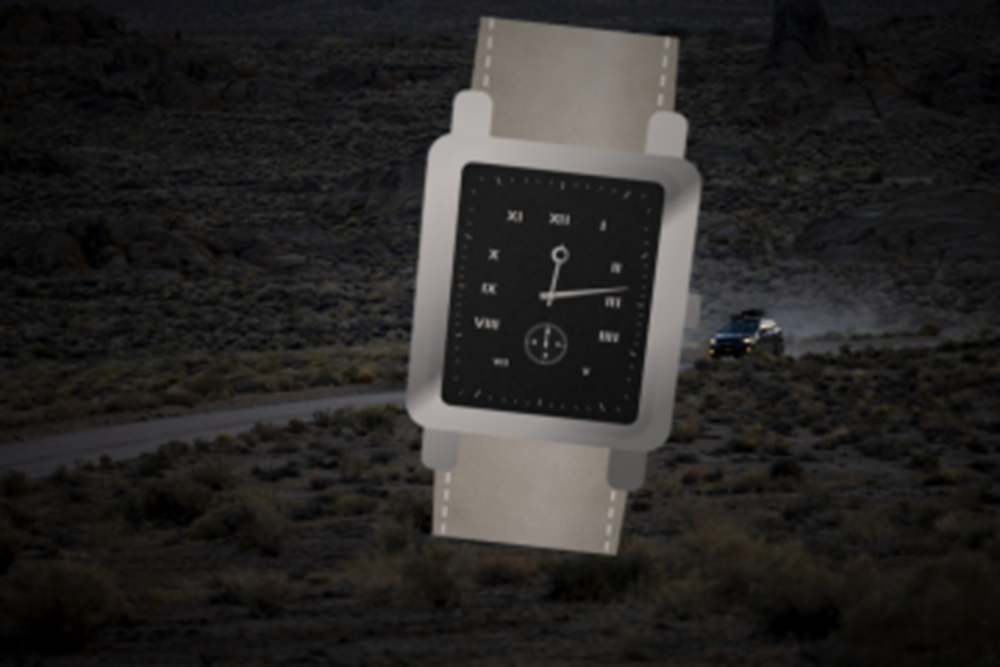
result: 12 h 13 min
